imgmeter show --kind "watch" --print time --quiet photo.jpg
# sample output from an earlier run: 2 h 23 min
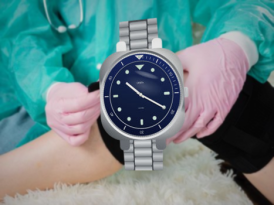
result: 10 h 20 min
